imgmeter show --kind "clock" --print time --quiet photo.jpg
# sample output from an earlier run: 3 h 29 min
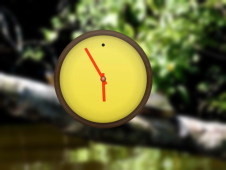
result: 5 h 55 min
